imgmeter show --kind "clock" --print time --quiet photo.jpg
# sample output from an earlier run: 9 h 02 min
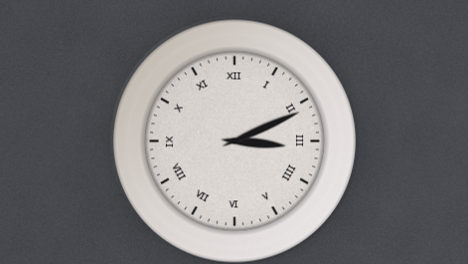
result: 3 h 11 min
